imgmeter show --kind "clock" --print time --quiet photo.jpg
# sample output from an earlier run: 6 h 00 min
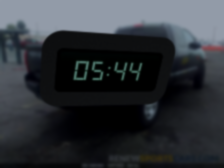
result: 5 h 44 min
